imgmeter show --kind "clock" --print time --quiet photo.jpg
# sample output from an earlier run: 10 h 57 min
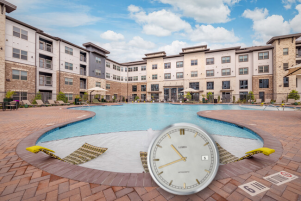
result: 10 h 42 min
